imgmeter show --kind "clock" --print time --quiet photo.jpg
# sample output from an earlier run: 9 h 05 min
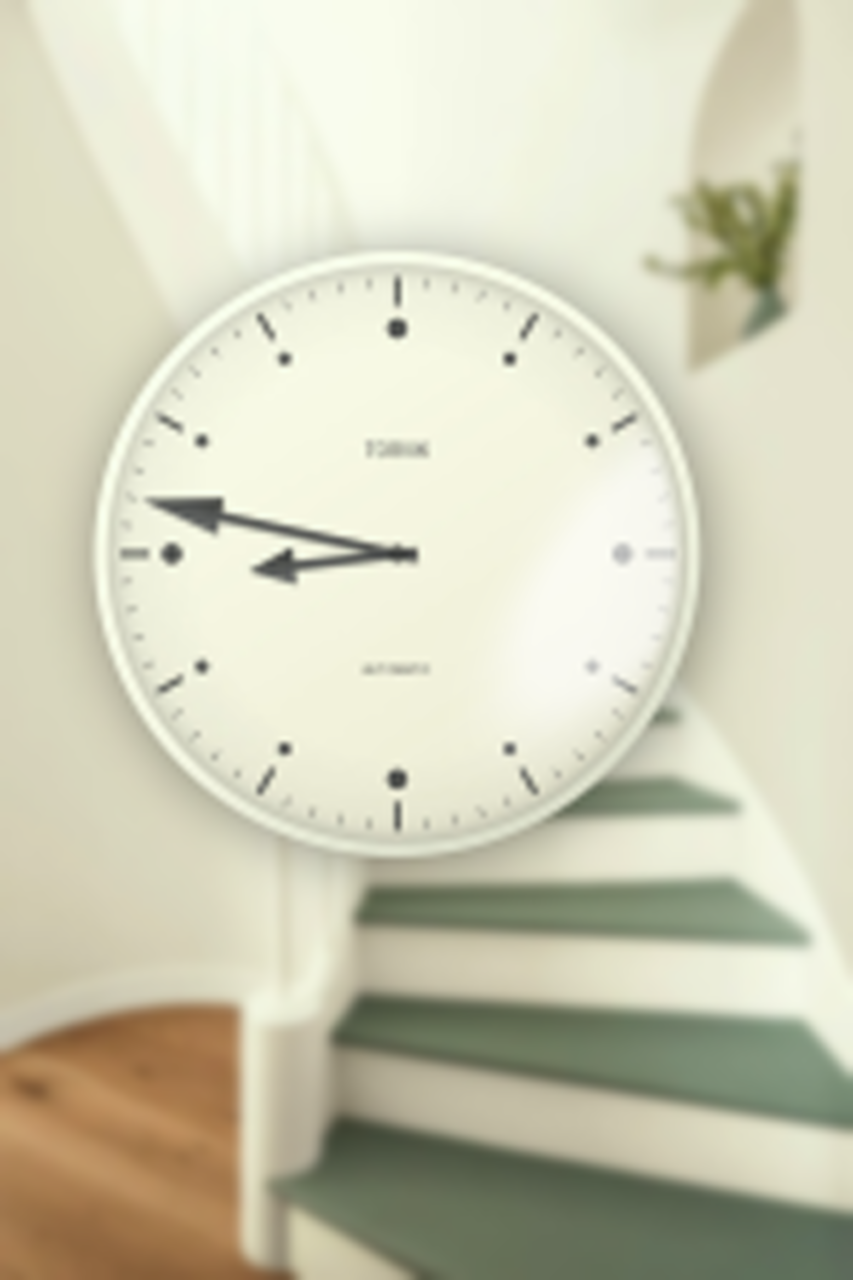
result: 8 h 47 min
